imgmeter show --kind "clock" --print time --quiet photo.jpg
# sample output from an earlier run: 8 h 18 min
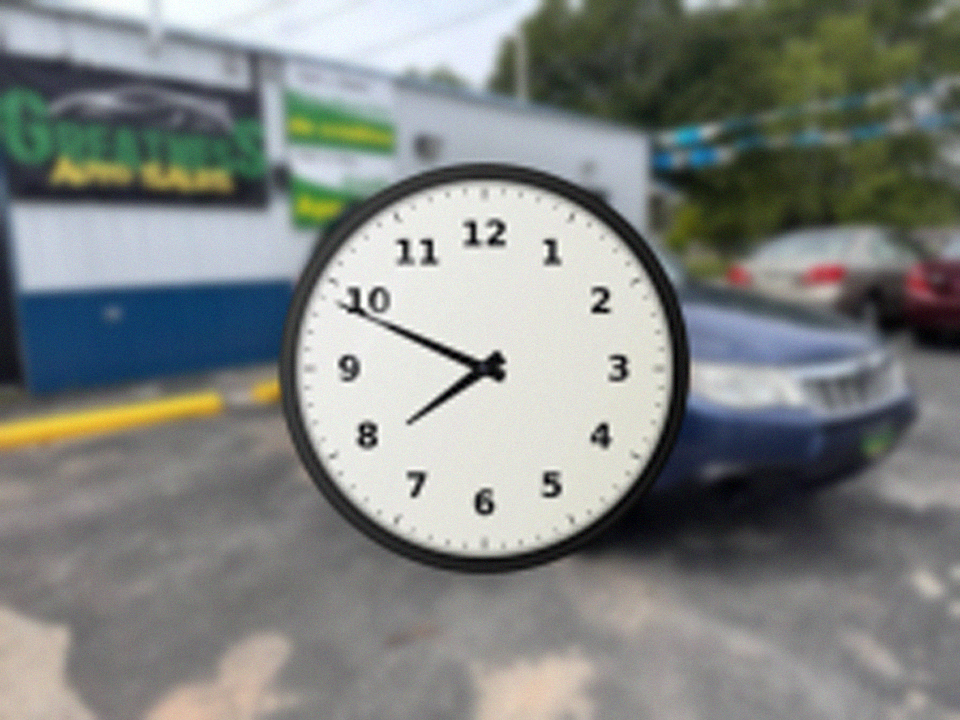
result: 7 h 49 min
